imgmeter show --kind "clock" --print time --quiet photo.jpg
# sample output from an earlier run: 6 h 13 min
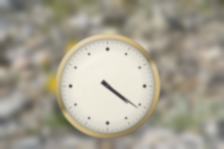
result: 4 h 21 min
